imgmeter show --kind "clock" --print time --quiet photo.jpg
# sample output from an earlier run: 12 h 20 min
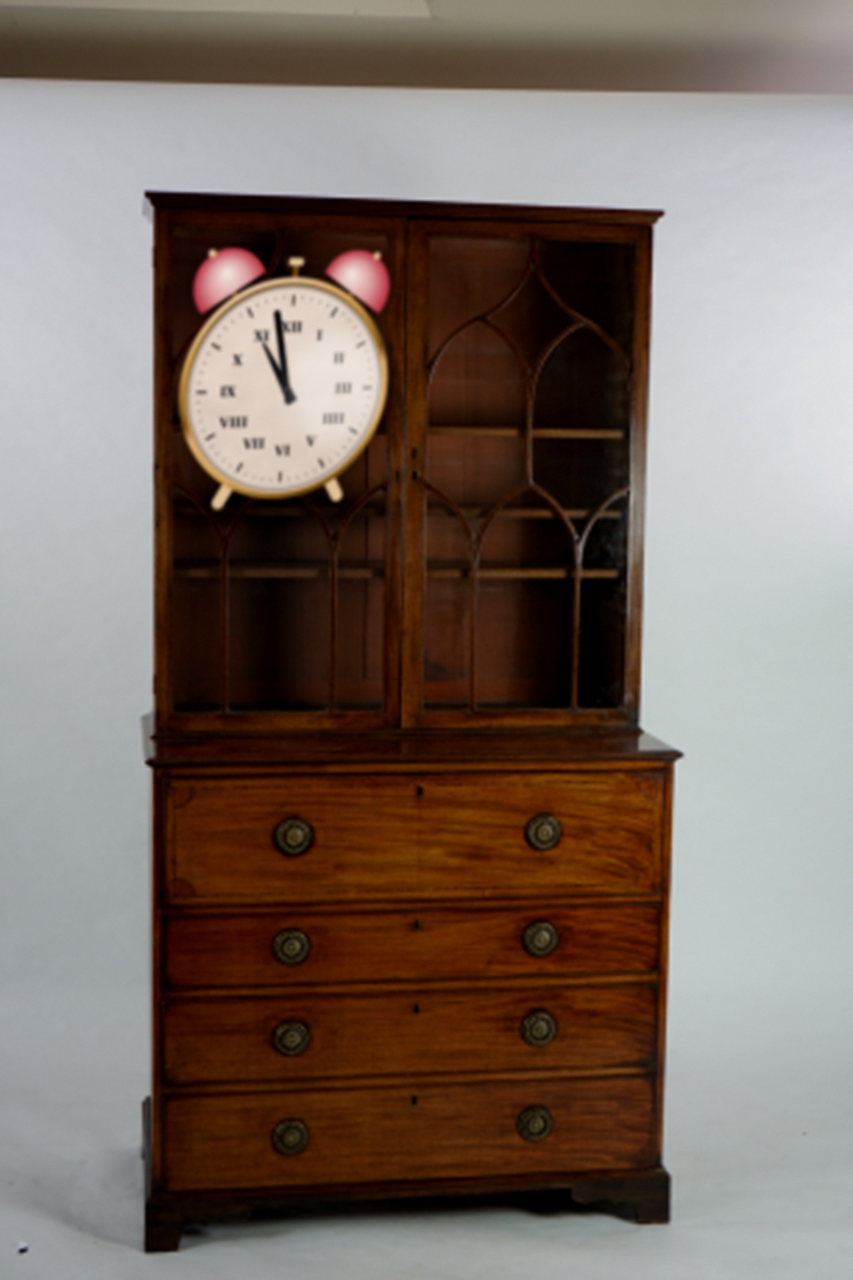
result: 10 h 58 min
